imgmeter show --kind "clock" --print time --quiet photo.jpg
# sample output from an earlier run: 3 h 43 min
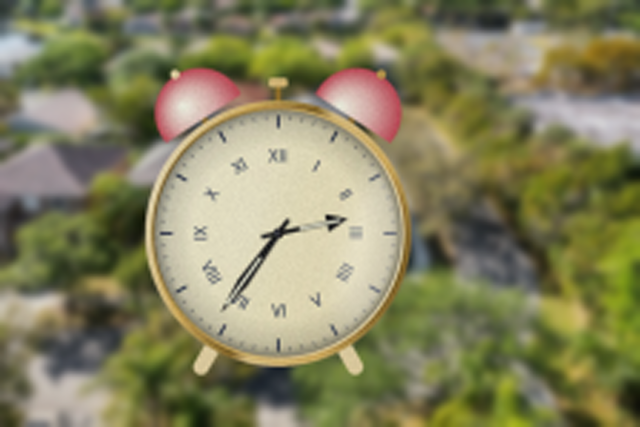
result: 2 h 36 min
